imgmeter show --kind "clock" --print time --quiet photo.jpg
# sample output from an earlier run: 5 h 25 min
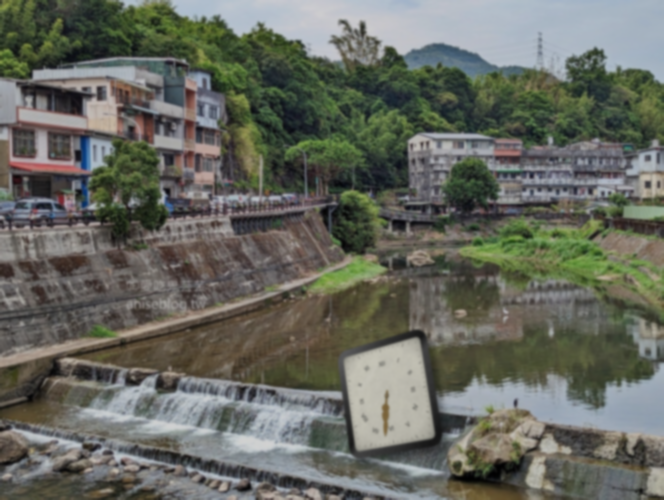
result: 6 h 32 min
